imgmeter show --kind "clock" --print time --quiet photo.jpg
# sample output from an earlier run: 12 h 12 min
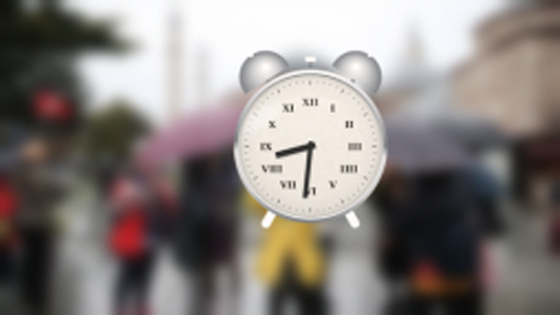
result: 8 h 31 min
